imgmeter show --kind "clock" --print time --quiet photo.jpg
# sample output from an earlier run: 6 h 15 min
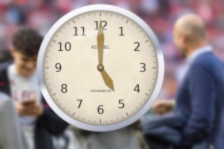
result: 5 h 00 min
